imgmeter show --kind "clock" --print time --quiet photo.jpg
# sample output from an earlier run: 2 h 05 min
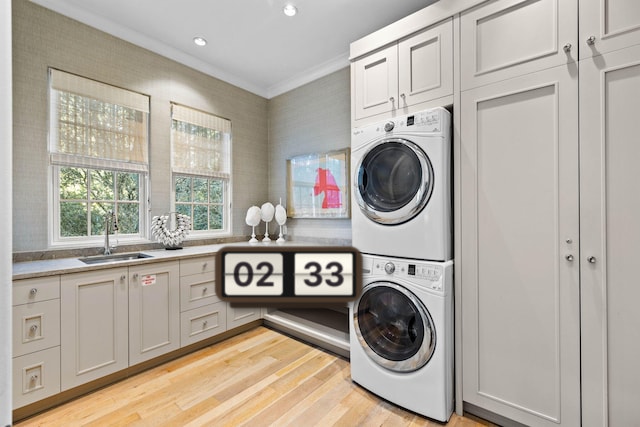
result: 2 h 33 min
